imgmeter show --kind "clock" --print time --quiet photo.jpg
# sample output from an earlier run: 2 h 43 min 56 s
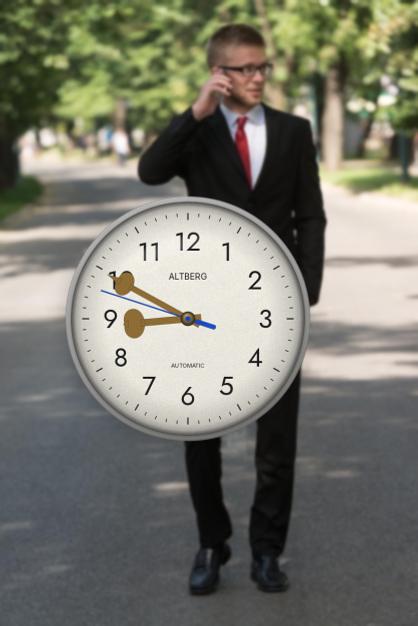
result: 8 h 49 min 48 s
